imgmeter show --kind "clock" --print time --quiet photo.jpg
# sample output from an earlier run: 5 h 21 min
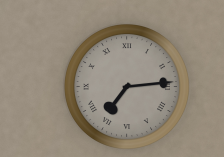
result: 7 h 14 min
